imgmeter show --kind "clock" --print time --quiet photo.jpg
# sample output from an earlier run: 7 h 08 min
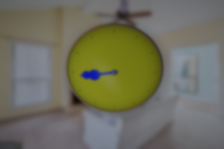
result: 8 h 44 min
